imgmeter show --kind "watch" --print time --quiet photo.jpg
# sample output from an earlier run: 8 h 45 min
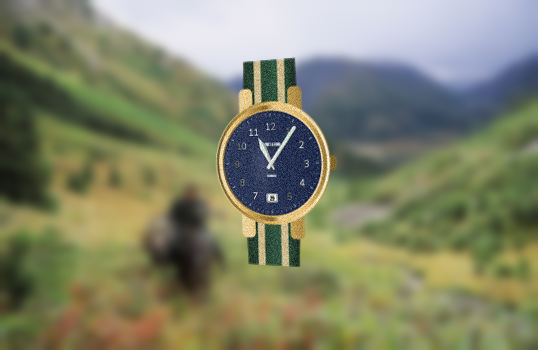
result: 11 h 06 min
